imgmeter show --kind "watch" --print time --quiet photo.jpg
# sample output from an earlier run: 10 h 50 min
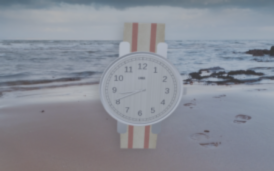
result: 8 h 41 min
